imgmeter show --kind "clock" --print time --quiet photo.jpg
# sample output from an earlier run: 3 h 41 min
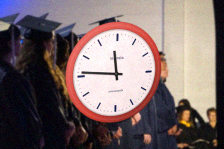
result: 11 h 46 min
